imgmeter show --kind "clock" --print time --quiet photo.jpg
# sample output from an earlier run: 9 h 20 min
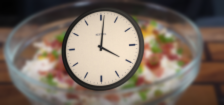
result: 4 h 01 min
